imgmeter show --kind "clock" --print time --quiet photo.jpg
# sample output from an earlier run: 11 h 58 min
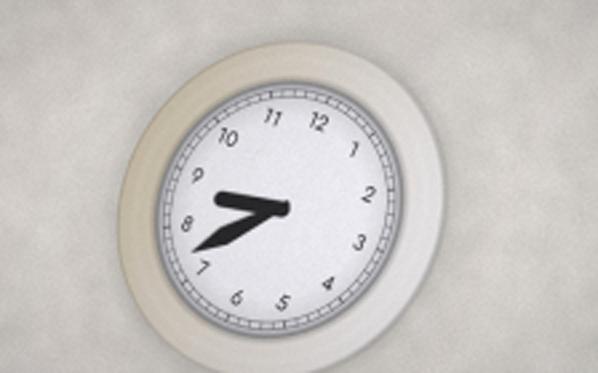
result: 8 h 37 min
